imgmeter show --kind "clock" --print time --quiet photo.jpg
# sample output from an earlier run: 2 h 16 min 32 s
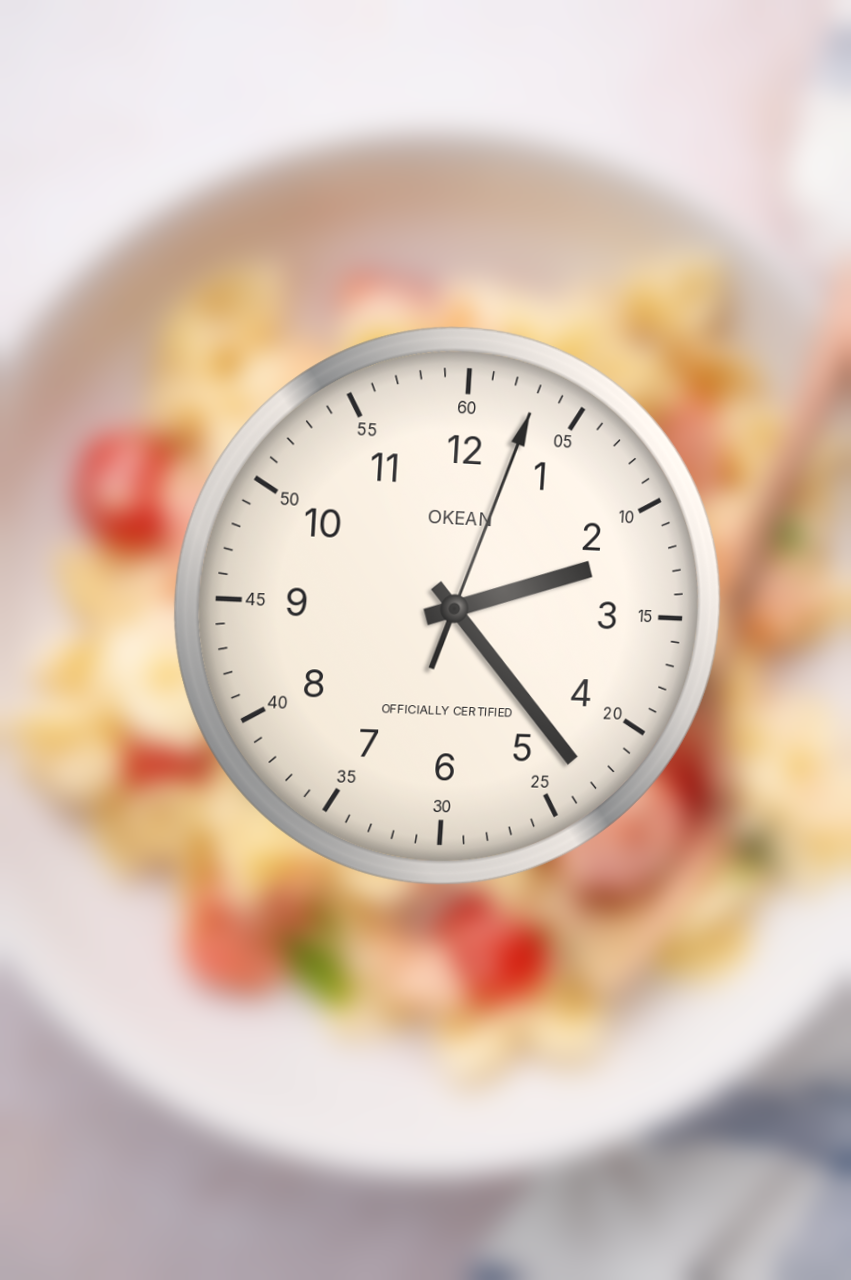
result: 2 h 23 min 03 s
